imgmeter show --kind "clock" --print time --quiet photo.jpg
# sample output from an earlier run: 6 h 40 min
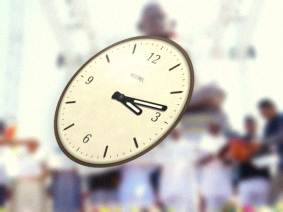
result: 3 h 13 min
